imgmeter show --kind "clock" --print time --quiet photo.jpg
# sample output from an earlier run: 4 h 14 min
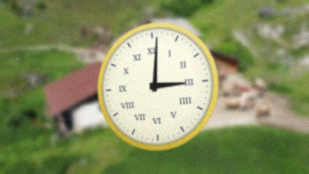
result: 3 h 01 min
